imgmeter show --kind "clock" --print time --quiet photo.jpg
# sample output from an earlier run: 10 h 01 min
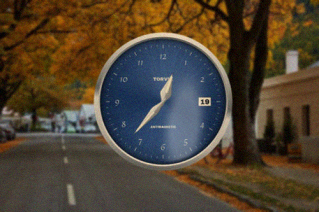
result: 12 h 37 min
